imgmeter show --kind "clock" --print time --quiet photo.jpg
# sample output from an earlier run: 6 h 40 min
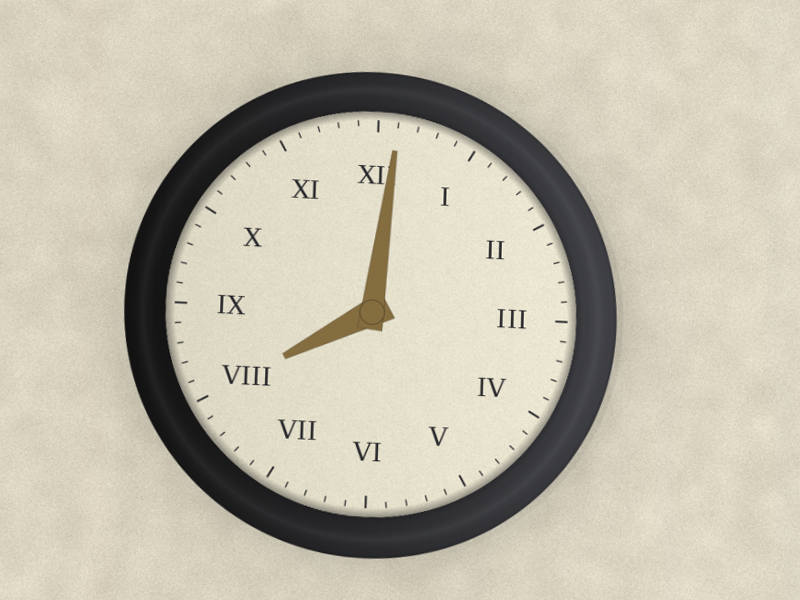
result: 8 h 01 min
